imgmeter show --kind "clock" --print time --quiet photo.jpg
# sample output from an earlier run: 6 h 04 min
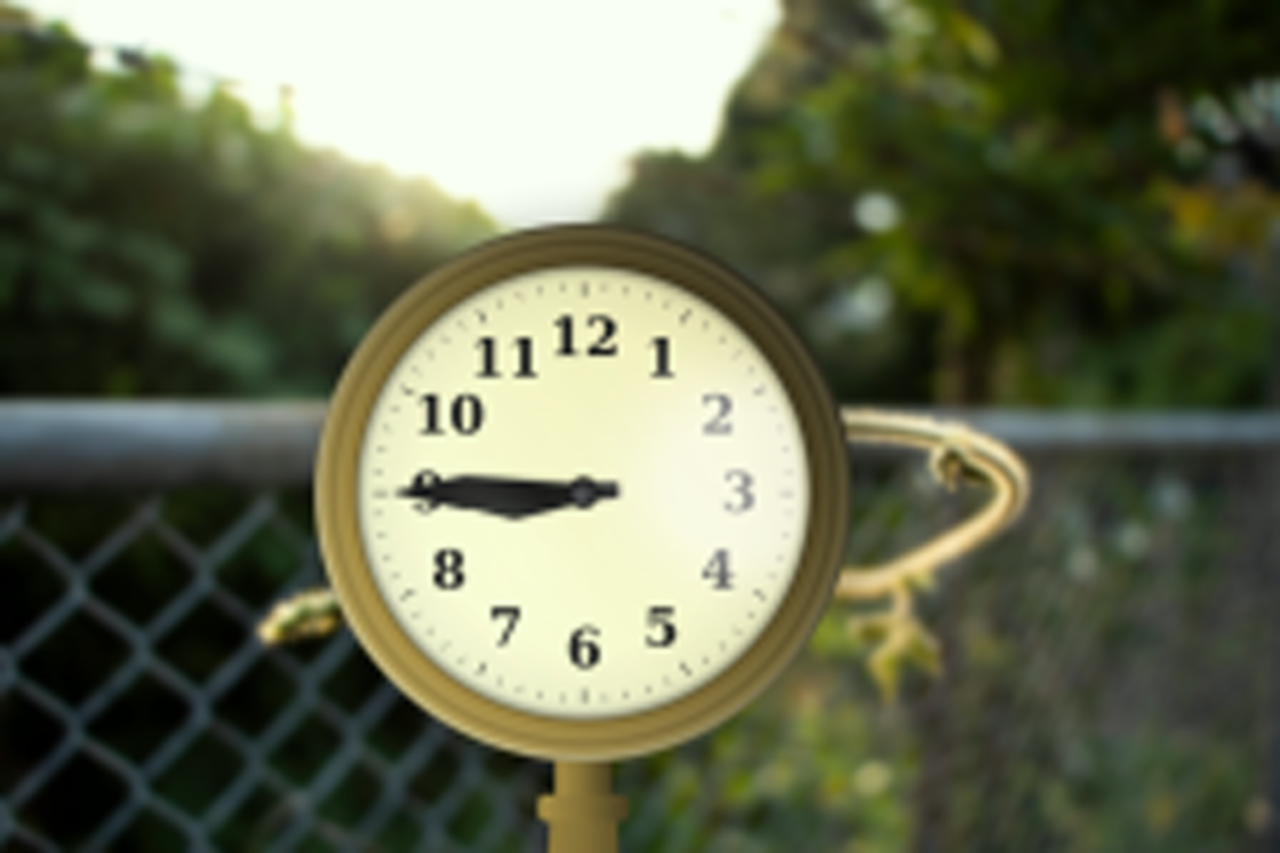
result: 8 h 45 min
